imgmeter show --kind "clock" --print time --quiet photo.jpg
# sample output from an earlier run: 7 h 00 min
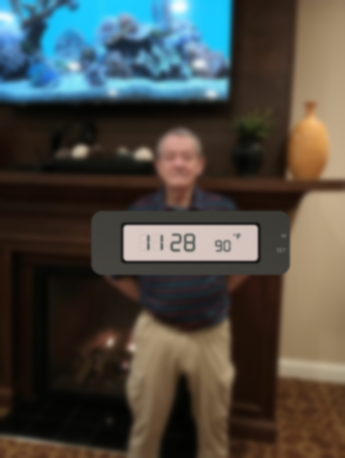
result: 11 h 28 min
